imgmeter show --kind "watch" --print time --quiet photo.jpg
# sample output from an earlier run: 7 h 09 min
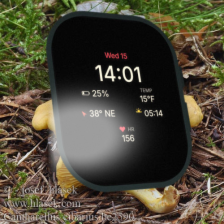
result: 14 h 01 min
